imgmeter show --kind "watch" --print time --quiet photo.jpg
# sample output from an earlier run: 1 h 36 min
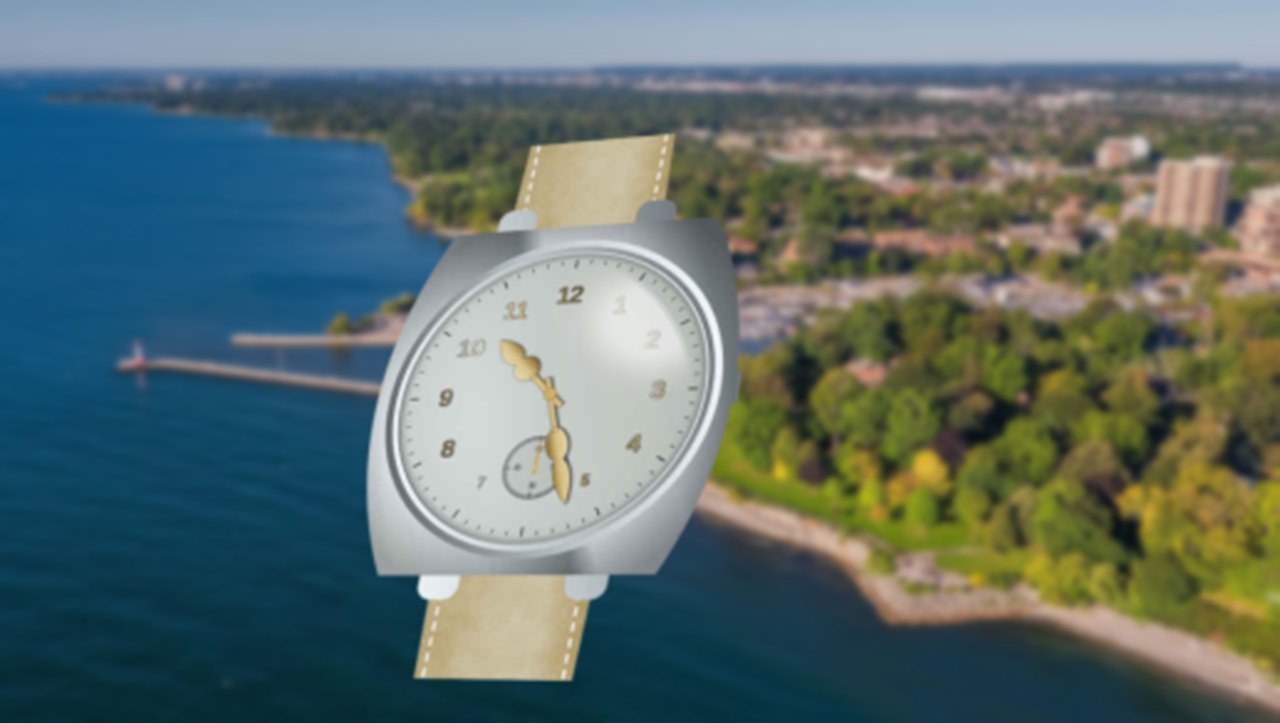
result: 10 h 27 min
